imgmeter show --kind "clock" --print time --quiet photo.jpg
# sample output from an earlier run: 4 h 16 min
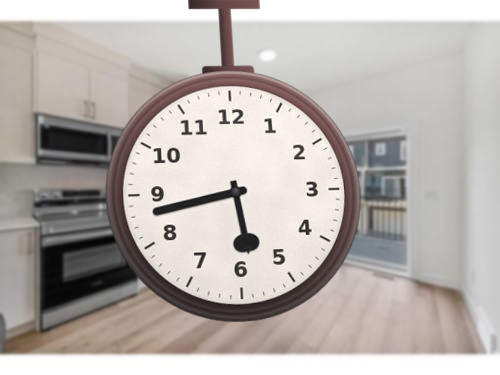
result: 5 h 43 min
